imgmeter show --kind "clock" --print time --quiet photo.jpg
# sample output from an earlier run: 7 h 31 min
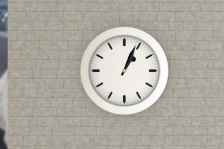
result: 1 h 04 min
